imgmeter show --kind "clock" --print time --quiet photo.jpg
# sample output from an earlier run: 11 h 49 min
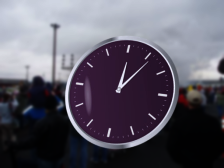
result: 12 h 06 min
